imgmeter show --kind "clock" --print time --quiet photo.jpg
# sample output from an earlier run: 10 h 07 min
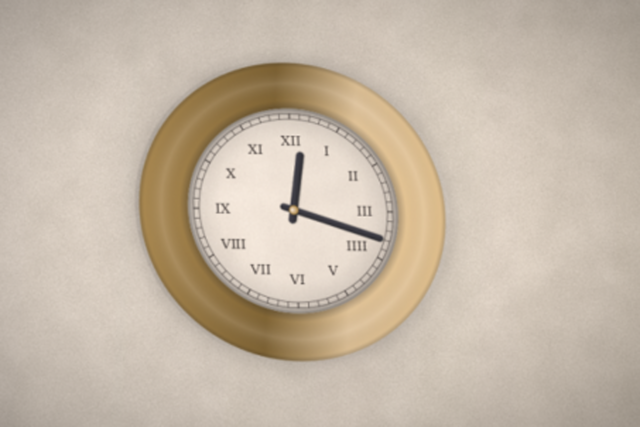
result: 12 h 18 min
